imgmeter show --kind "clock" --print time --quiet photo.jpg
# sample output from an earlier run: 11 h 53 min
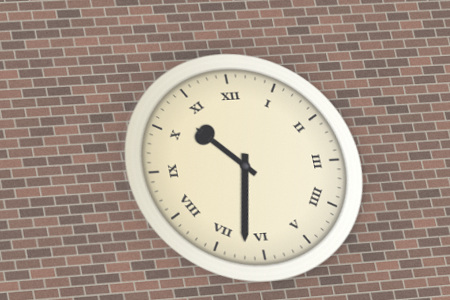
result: 10 h 32 min
